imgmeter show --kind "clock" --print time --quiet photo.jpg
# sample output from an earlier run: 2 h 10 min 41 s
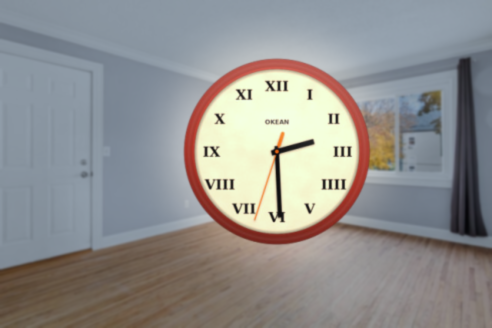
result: 2 h 29 min 33 s
